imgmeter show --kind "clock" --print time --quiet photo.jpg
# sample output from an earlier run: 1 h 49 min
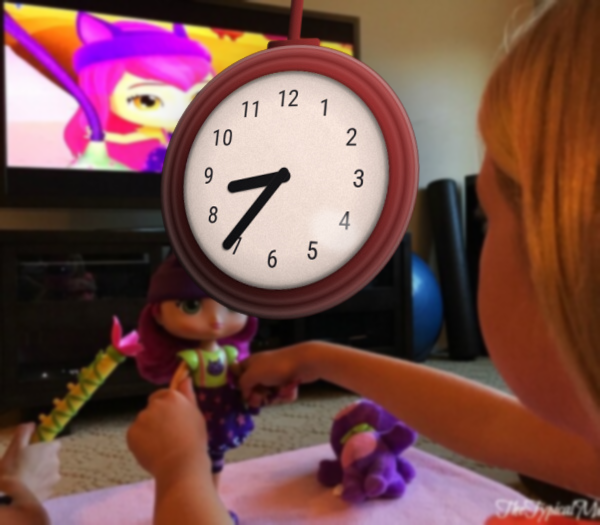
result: 8 h 36 min
